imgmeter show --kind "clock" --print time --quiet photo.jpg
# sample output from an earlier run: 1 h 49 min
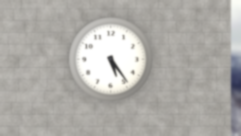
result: 5 h 24 min
